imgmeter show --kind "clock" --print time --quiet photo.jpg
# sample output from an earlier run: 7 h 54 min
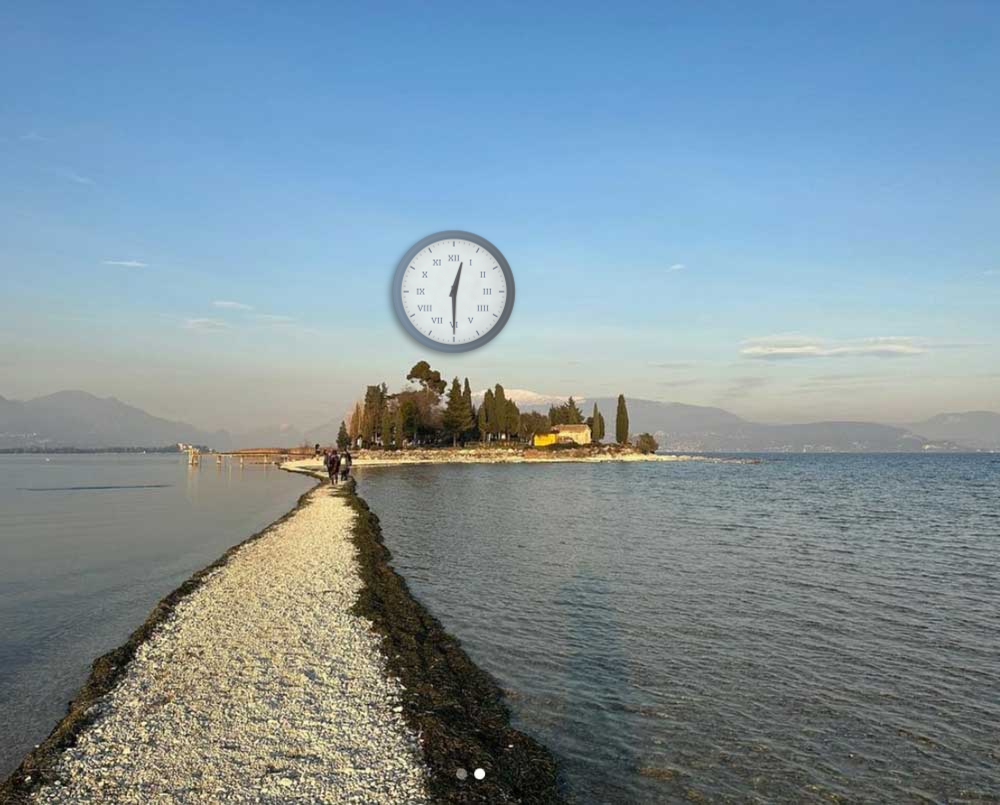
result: 12 h 30 min
